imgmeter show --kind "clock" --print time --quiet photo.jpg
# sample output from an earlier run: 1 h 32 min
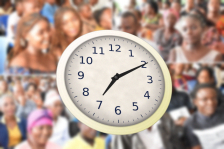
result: 7 h 10 min
